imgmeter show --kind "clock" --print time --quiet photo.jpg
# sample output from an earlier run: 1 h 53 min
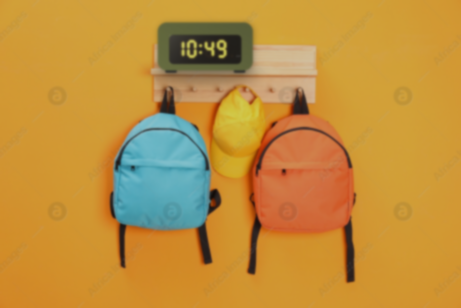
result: 10 h 49 min
